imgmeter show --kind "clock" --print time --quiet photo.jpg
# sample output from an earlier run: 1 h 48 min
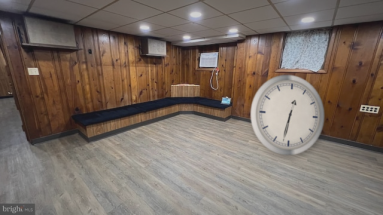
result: 12 h 32 min
